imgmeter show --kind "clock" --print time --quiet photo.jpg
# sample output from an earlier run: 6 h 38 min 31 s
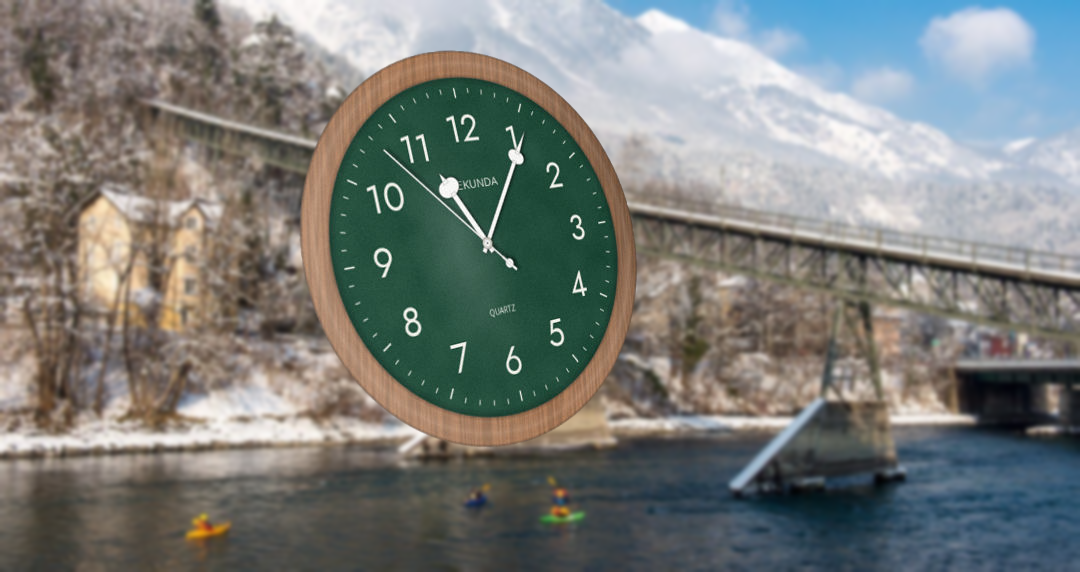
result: 11 h 05 min 53 s
